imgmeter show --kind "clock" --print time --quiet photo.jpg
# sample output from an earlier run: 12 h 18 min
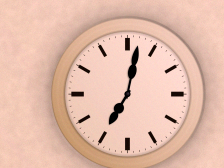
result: 7 h 02 min
